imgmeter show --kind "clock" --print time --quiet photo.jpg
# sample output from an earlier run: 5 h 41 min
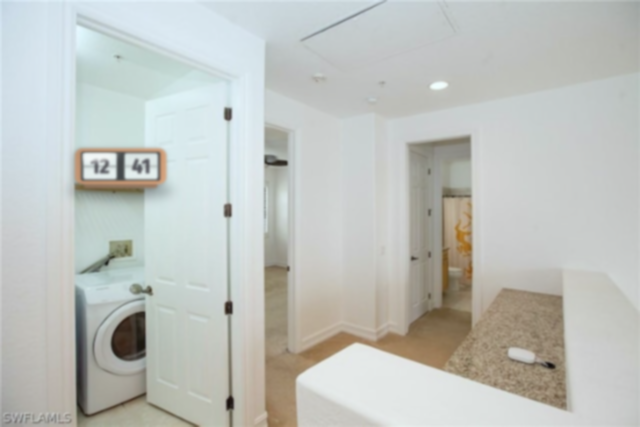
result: 12 h 41 min
